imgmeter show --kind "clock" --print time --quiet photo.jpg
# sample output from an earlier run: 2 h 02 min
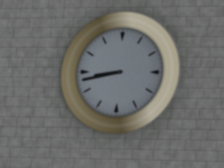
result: 8 h 43 min
